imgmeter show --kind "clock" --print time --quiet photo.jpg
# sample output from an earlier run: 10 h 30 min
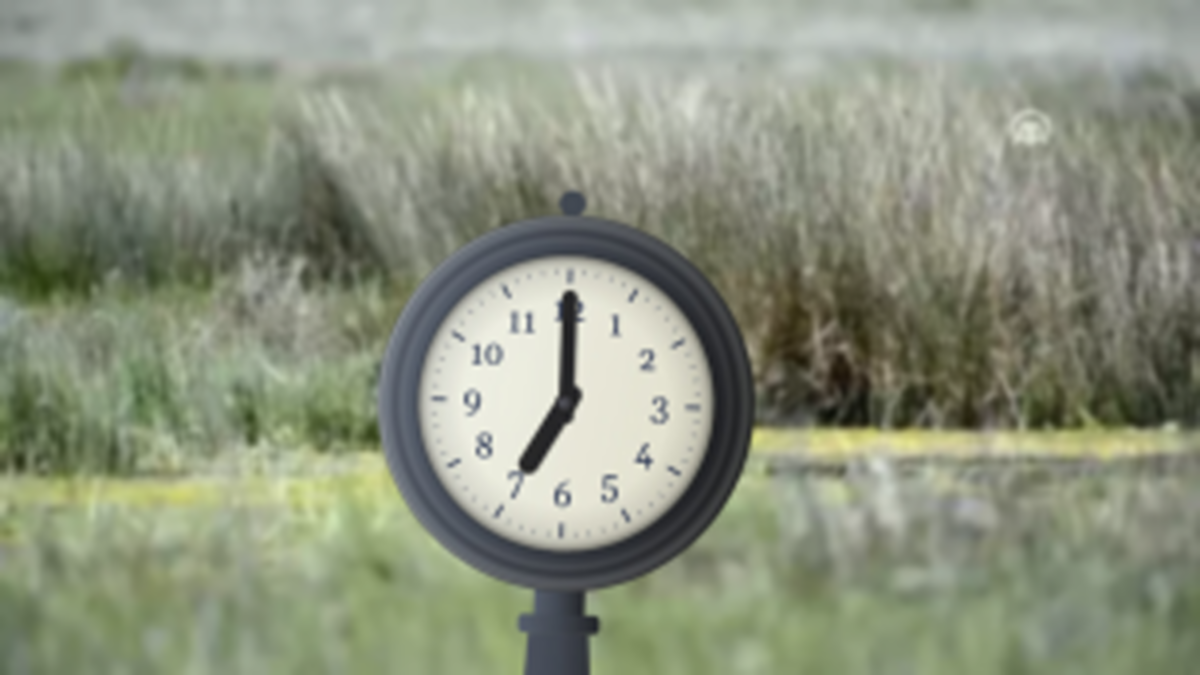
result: 7 h 00 min
